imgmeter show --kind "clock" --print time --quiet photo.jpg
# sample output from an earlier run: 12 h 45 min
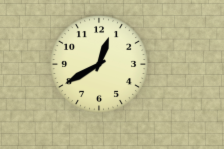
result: 12 h 40 min
